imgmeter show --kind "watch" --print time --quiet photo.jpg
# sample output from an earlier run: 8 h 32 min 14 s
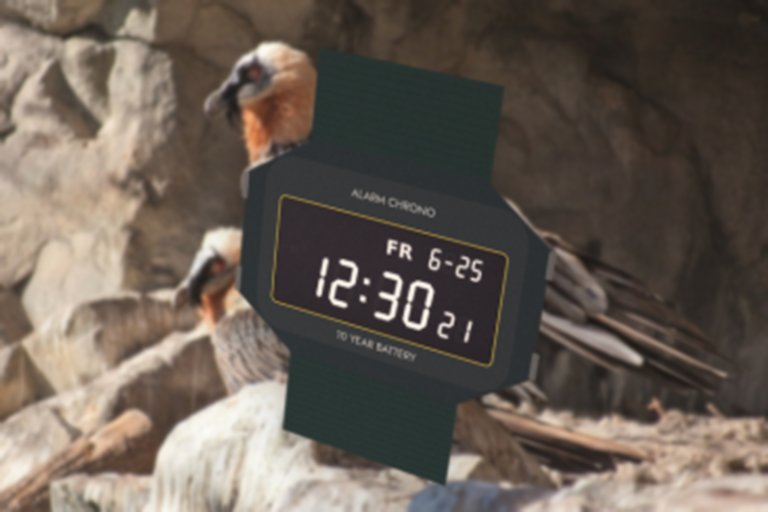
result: 12 h 30 min 21 s
